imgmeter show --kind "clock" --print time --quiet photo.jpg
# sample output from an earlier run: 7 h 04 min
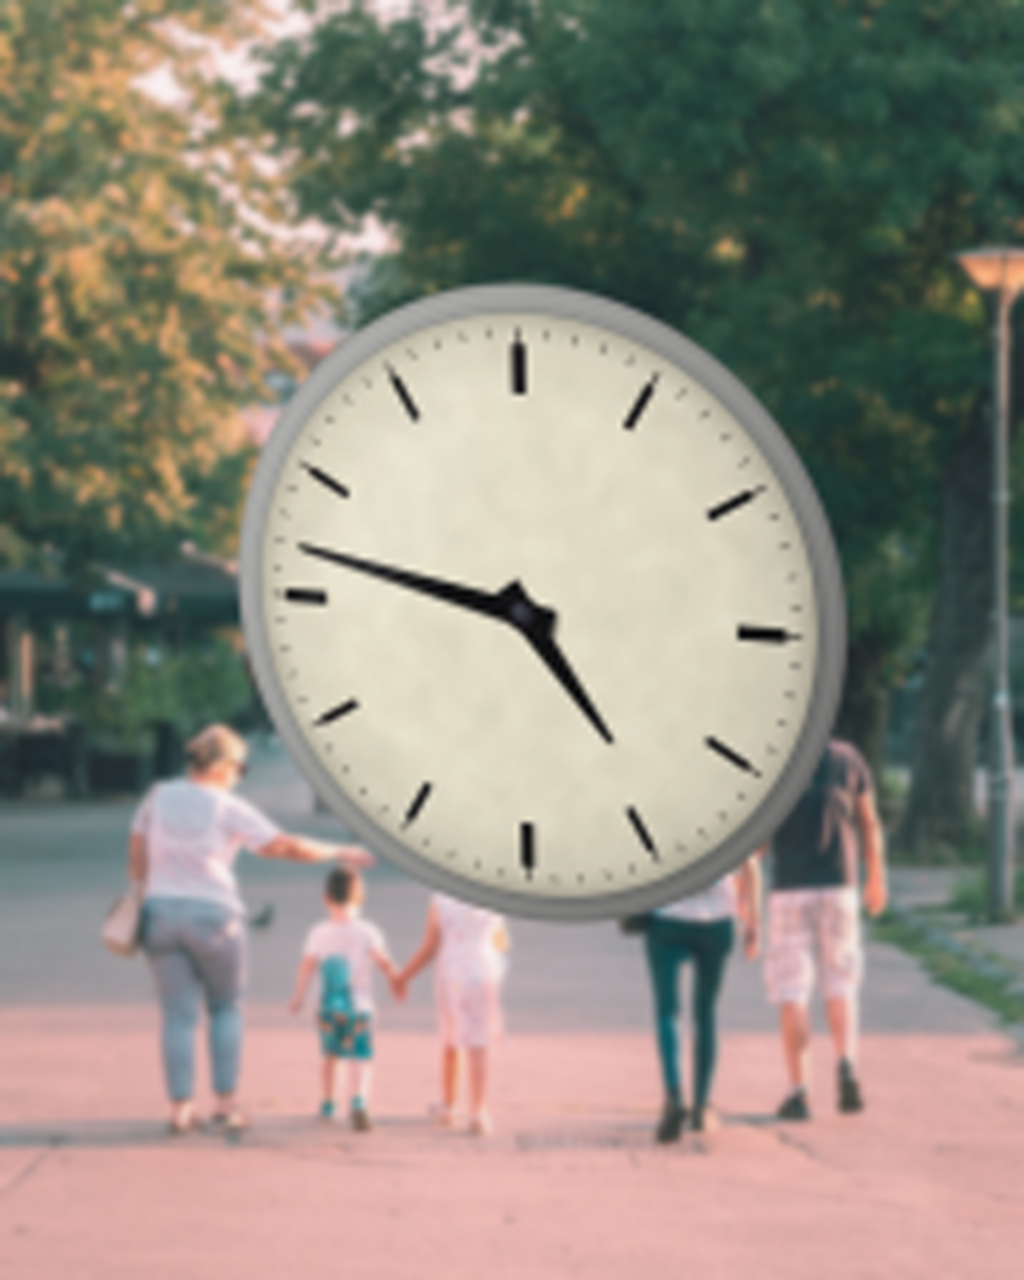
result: 4 h 47 min
